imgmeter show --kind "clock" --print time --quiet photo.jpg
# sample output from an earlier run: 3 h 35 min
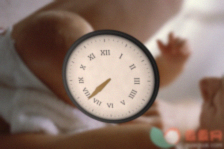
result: 7 h 38 min
